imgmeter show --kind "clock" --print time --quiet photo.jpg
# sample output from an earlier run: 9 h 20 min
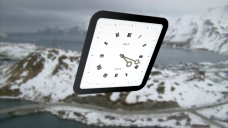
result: 4 h 18 min
